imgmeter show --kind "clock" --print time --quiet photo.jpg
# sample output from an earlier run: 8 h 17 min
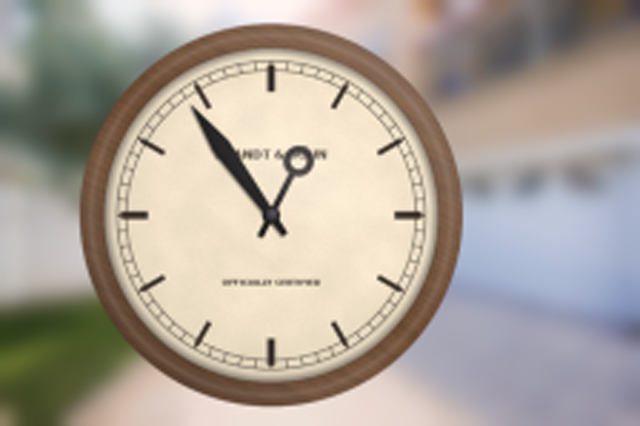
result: 12 h 54 min
